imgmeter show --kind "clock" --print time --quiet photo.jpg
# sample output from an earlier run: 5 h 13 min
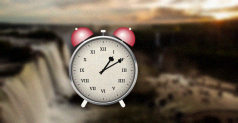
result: 1 h 10 min
